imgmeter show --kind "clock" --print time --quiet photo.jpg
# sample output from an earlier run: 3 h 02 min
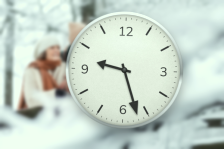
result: 9 h 27 min
